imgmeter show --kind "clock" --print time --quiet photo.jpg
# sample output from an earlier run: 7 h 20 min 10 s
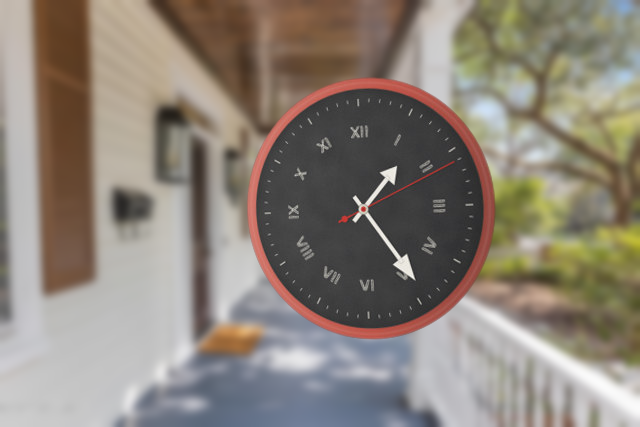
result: 1 h 24 min 11 s
